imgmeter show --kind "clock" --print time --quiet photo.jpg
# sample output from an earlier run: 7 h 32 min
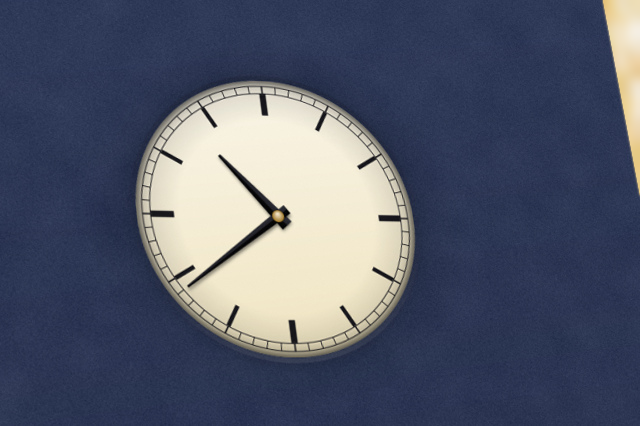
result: 10 h 39 min
